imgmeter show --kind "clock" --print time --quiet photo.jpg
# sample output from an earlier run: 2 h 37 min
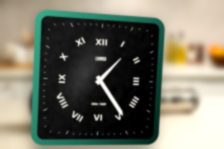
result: 1 h 24 min
